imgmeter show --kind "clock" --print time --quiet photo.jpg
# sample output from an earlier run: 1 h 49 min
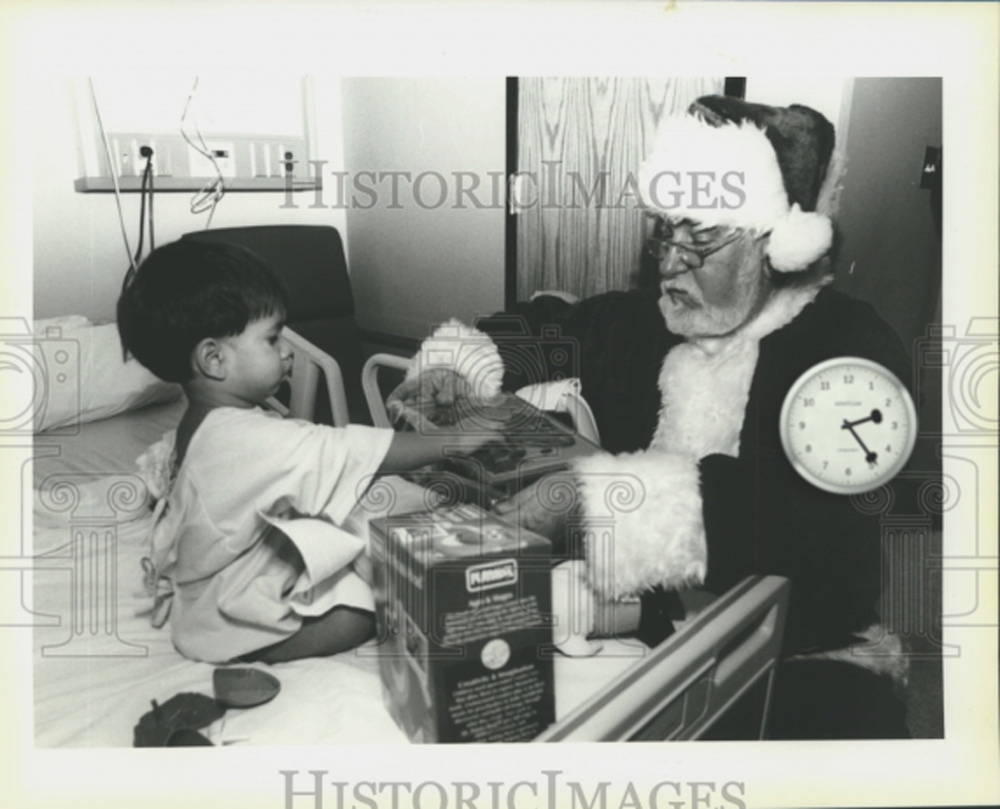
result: 2 h 24 min
